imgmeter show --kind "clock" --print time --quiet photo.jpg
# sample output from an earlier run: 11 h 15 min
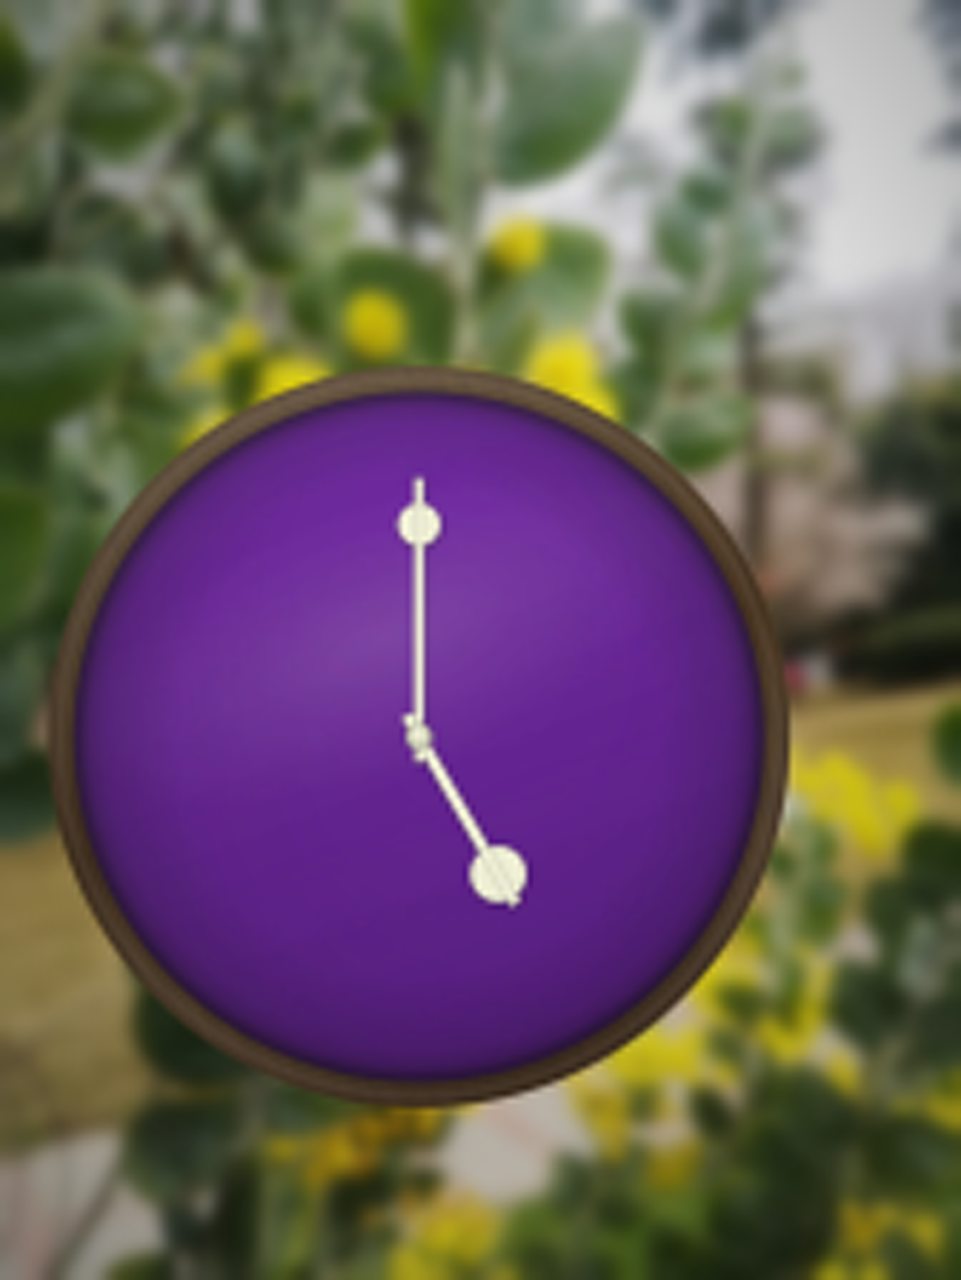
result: 5 h 00 min
